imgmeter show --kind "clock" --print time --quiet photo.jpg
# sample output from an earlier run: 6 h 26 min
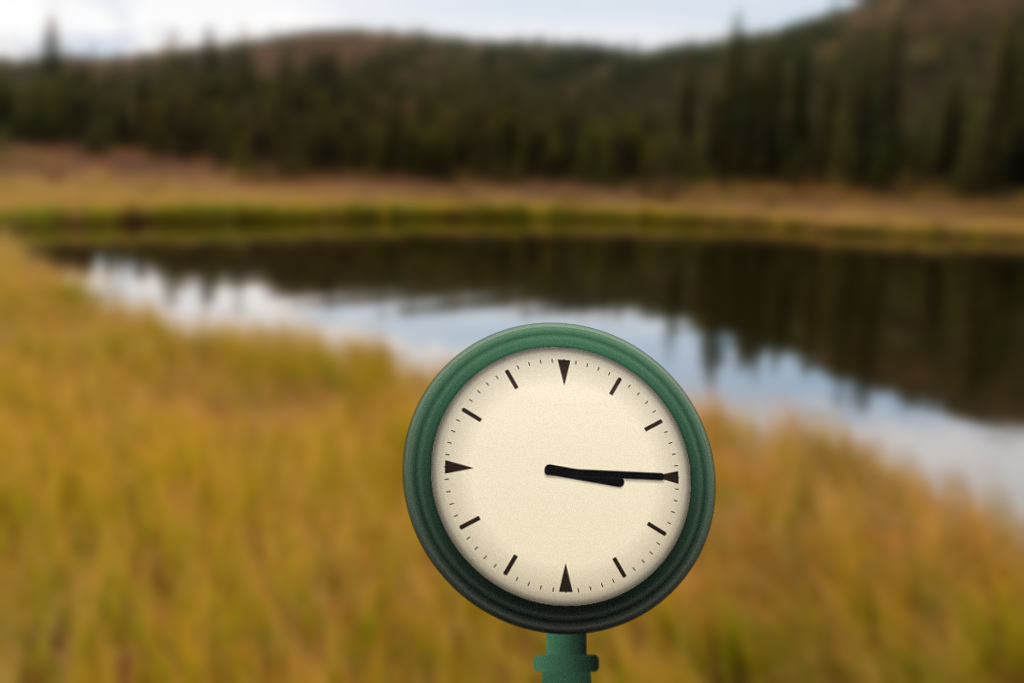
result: 3 h 15 min
